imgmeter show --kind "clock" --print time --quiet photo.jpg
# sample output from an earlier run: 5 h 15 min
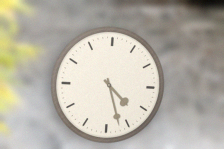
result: 4 h 27 min
